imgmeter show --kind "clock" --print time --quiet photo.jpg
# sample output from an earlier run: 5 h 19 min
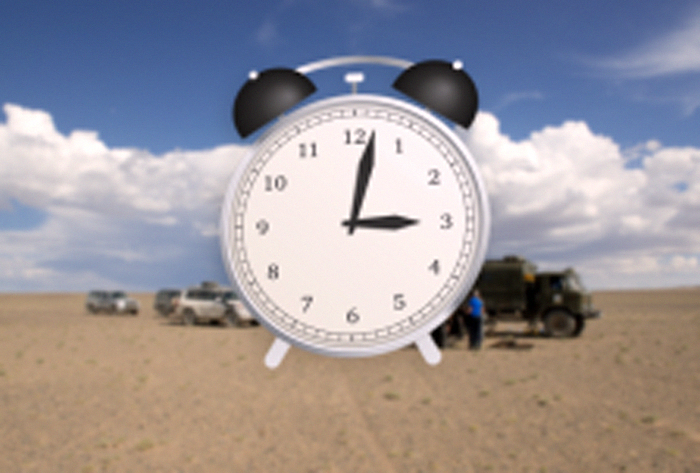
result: 3 h 02 min
